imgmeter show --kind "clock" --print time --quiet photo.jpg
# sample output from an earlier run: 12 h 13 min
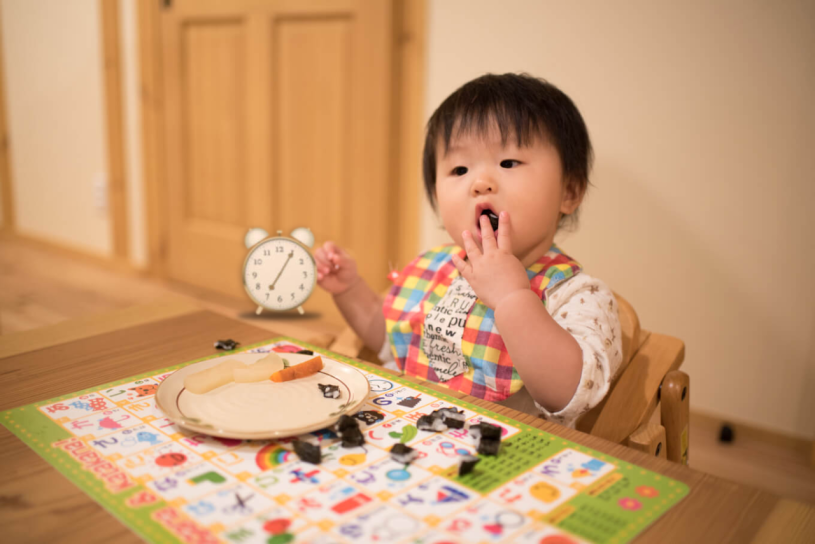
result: 7 h 05 min
